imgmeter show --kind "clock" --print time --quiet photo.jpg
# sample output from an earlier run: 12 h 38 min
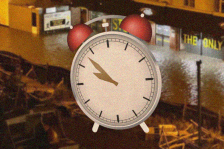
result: 9 h 53 min
